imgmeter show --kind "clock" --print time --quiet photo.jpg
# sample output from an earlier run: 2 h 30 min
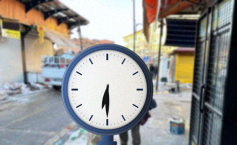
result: 6 h 30 min
